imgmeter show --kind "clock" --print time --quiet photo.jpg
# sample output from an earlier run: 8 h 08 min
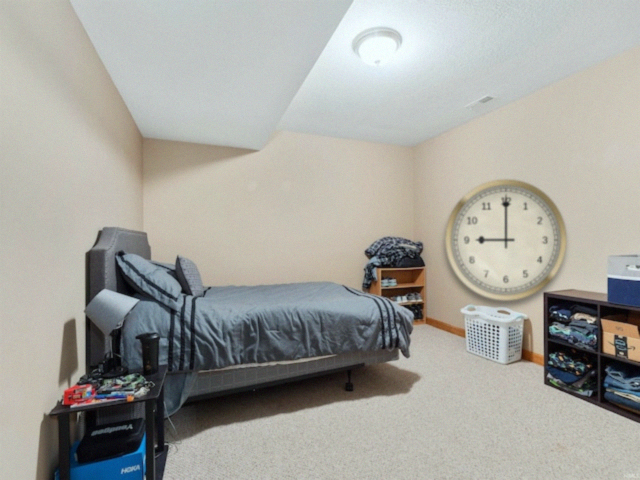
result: 9 h 00 min
